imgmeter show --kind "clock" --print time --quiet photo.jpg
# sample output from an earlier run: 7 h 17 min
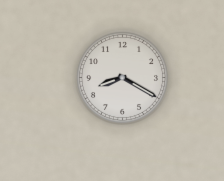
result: 8 h 20 min
